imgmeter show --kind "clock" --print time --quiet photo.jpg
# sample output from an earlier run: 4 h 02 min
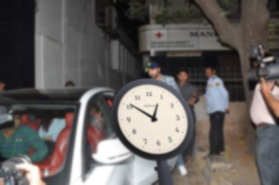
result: 12 h 51 min
